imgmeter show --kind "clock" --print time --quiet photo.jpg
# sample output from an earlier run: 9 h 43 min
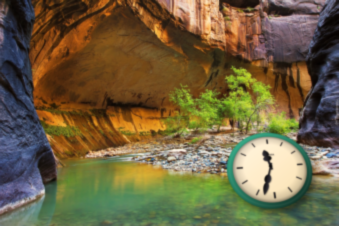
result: 11 h 33 min
